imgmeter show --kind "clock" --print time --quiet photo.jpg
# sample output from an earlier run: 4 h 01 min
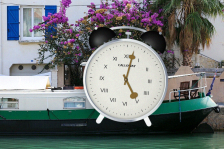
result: 5 h 02 min
